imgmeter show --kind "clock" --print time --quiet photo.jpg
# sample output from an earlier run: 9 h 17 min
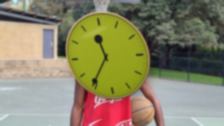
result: 11 h 36 min
